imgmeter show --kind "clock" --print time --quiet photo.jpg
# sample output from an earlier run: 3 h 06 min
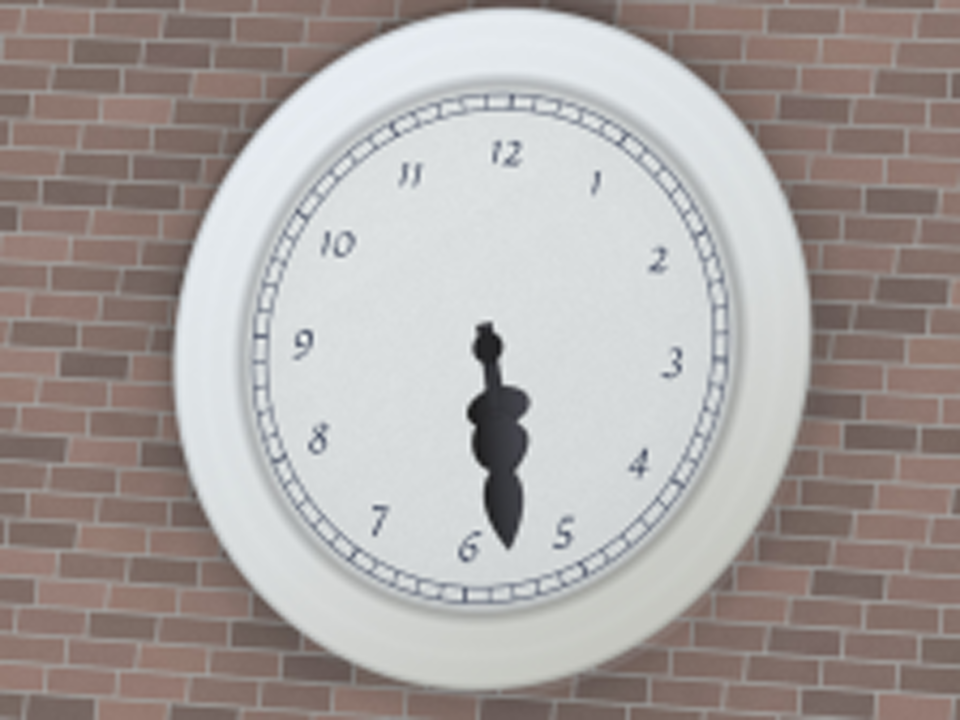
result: 5 h 28 min
